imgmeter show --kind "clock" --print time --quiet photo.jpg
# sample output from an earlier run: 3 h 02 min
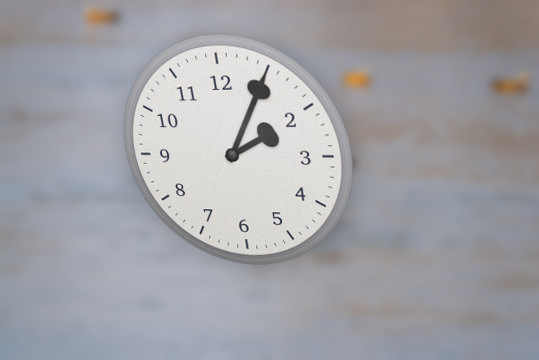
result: 2 h 05 min
